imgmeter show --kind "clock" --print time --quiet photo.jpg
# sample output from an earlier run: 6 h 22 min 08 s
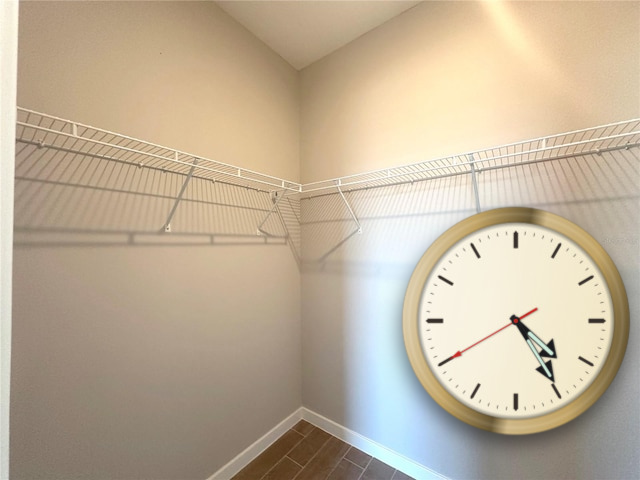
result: 4 h 24 min 40 s
